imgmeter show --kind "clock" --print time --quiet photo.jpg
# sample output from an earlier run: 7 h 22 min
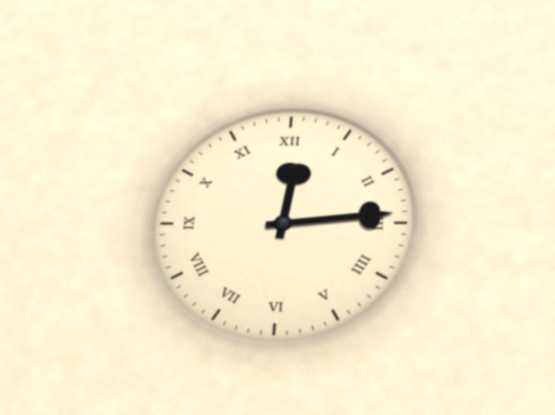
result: 12 h 14 min
